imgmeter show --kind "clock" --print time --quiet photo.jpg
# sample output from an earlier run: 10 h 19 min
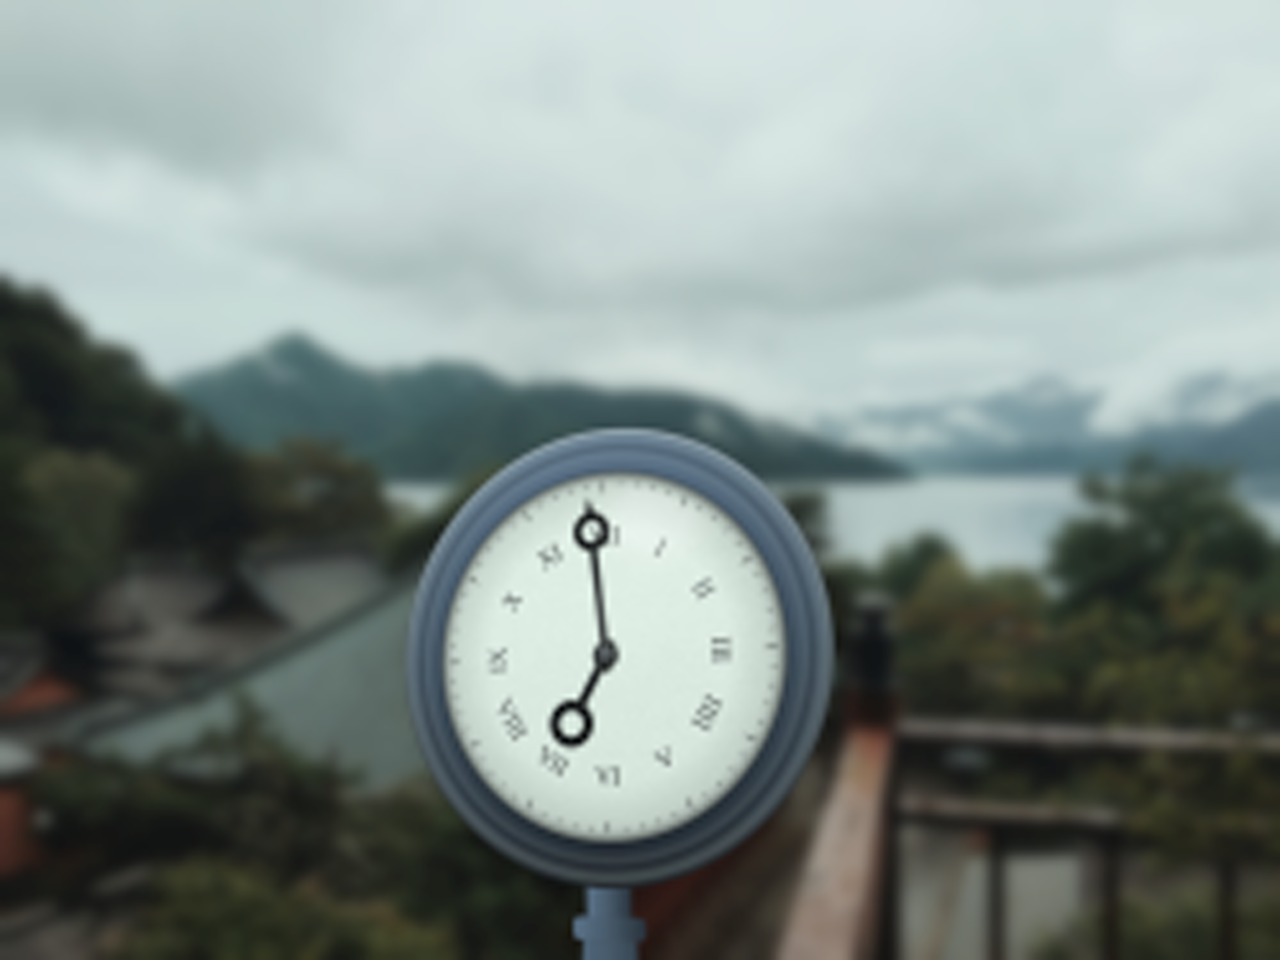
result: 6 h 59 min
